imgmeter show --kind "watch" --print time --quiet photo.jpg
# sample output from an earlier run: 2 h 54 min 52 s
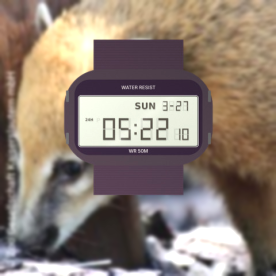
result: 5 h 22 min 10 s
